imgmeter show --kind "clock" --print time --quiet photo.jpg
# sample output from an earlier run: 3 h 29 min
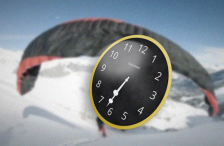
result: 6 h 32 min
